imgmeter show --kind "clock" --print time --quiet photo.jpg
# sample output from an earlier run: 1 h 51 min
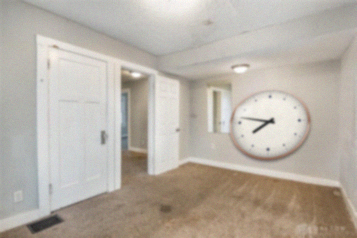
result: 7 h 47 min
